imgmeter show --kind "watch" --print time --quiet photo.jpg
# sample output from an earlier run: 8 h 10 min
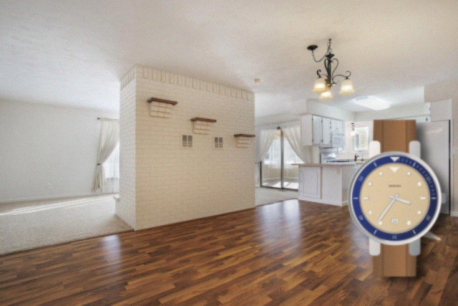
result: 3 h 36 min
